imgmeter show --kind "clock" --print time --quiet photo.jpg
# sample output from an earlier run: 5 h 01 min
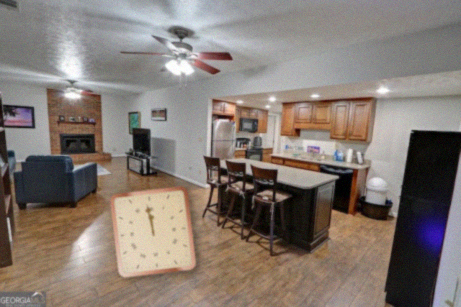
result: 11 h 59 min
